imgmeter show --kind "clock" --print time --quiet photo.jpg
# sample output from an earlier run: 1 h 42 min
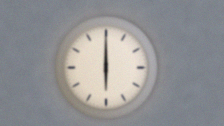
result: 6 h 00 min
